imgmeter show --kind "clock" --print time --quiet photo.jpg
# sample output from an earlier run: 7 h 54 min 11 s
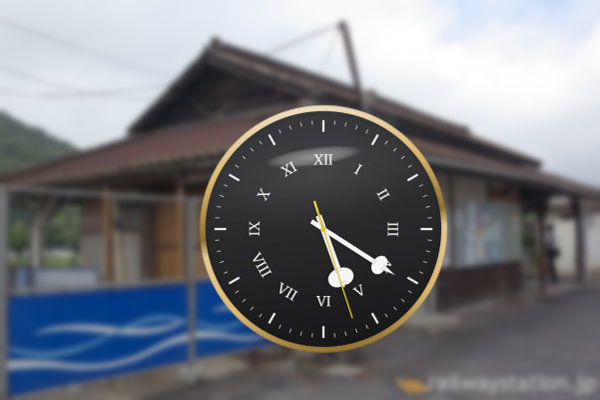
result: 5 h 20 min 27 s
